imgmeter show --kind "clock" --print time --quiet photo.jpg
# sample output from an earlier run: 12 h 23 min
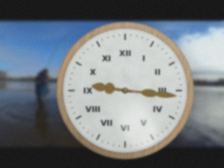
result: 9 h 16 min
